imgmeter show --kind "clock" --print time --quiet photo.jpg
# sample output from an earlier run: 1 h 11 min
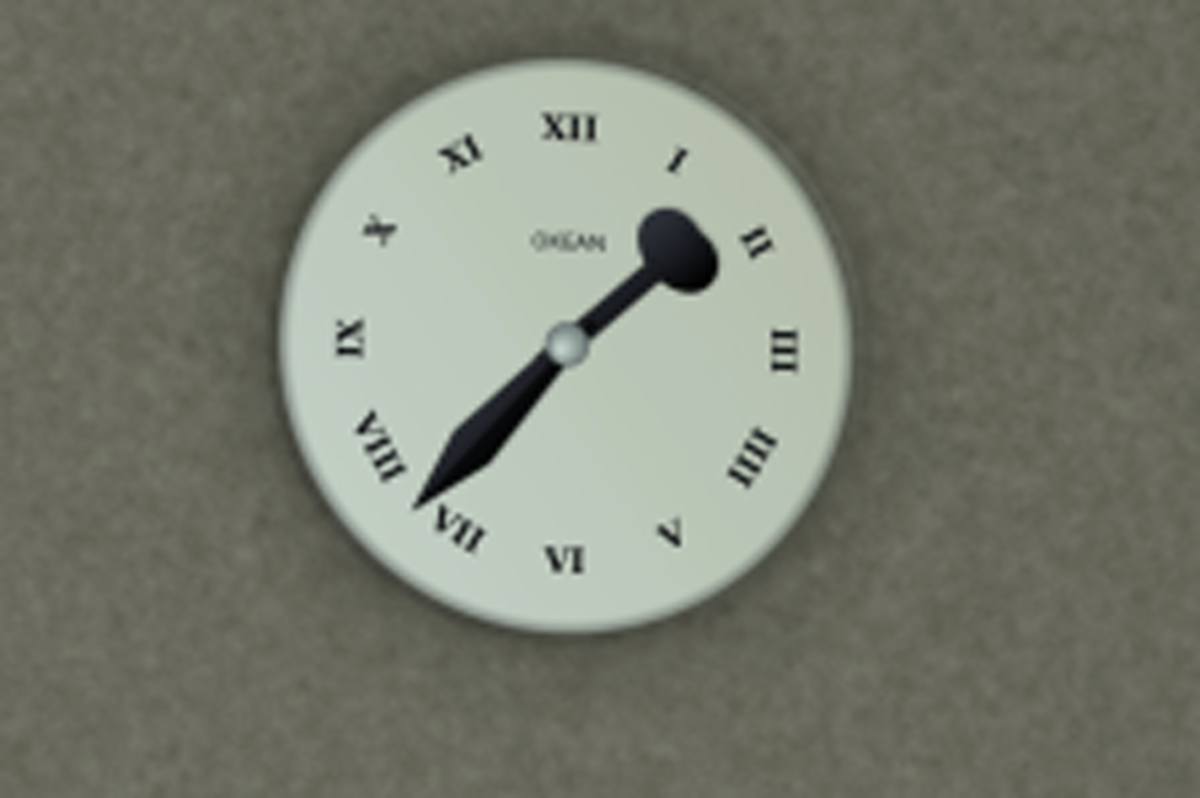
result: 1 h 37 min
